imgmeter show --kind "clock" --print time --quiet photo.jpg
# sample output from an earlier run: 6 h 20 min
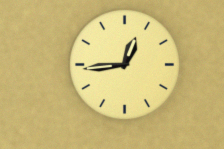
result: 12 h 44 min
